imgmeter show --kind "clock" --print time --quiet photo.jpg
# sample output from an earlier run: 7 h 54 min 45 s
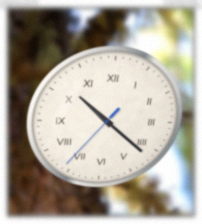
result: 10 h 21 min 36 s
